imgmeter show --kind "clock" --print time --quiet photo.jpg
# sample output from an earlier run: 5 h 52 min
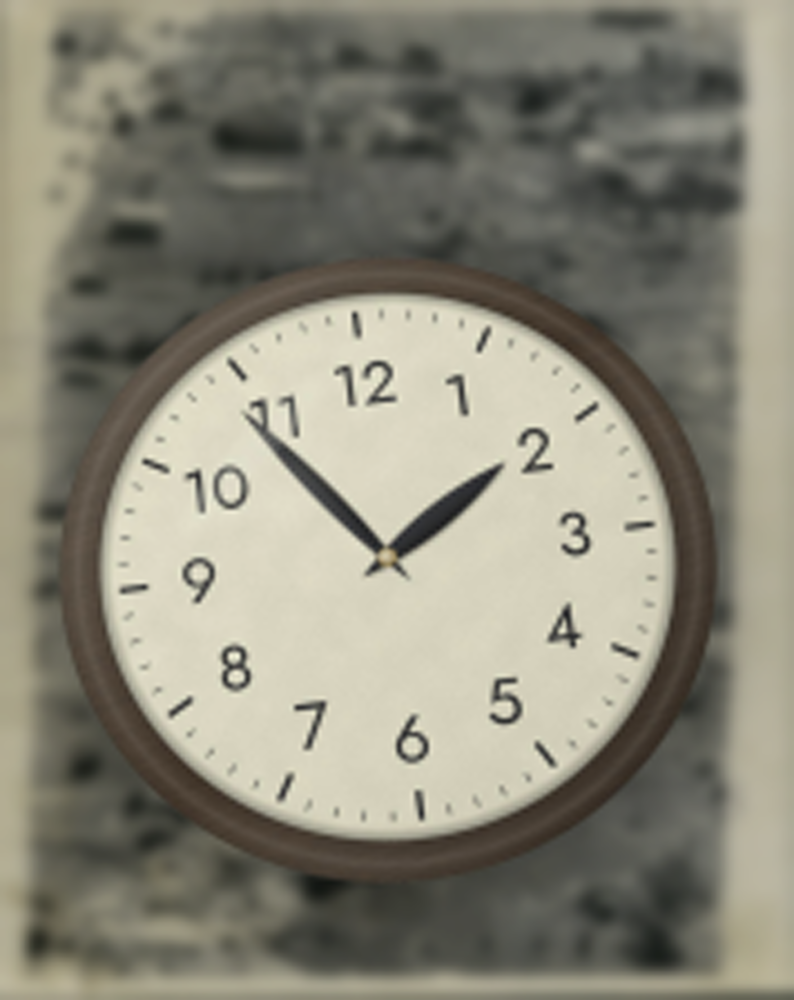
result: 1 h 54 min
